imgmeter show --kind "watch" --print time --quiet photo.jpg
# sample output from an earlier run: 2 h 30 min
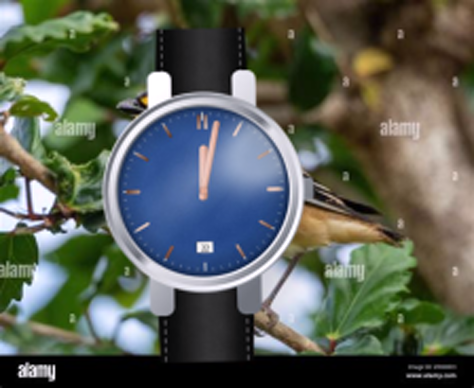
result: 12 h 02 min
